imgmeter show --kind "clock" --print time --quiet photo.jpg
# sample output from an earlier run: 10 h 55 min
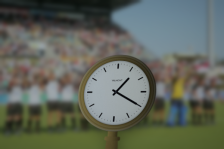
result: 1 h 20 min
